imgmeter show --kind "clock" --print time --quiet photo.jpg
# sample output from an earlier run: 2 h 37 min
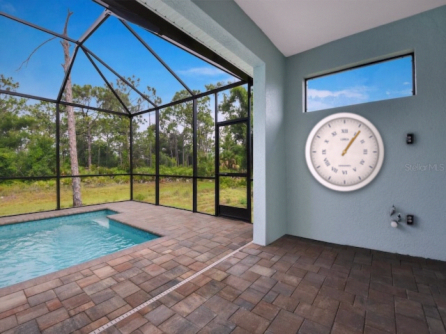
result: 1 h 06 min
